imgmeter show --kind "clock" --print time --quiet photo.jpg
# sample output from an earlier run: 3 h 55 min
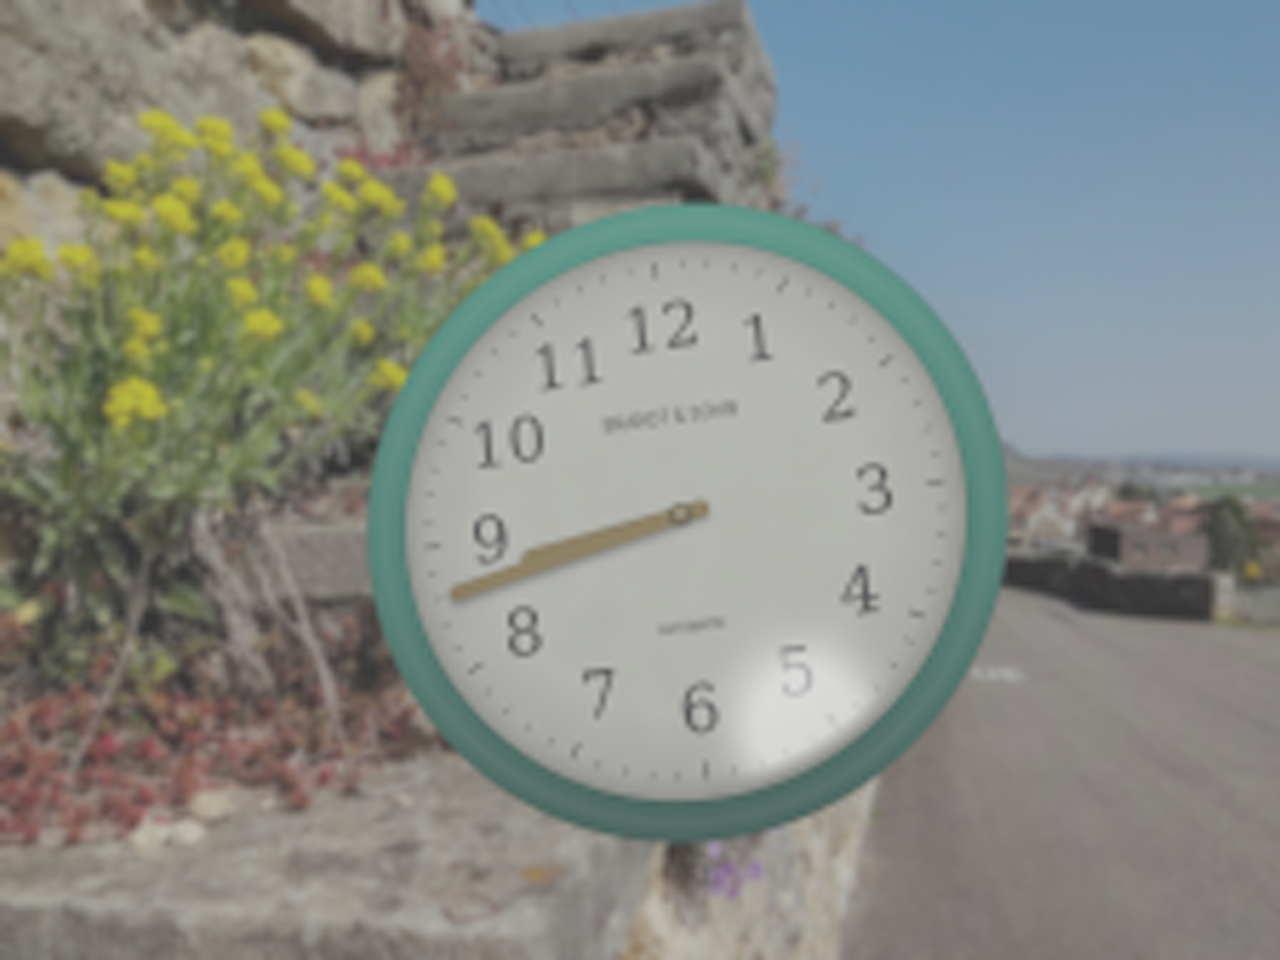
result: 8 h 43 min
